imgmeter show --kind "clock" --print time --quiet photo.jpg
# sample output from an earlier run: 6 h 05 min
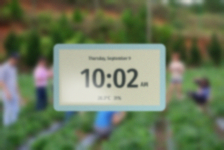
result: 10 h 02 min
